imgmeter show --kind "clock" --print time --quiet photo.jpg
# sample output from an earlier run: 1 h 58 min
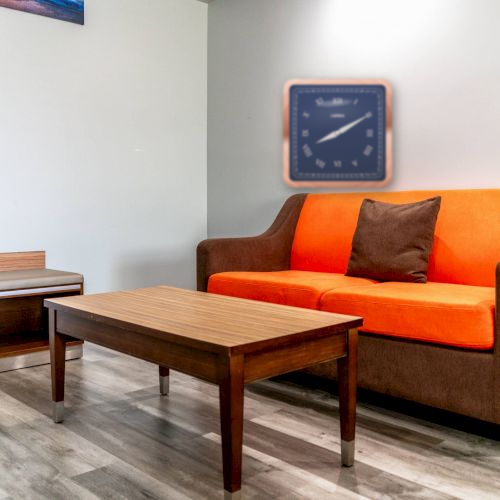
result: 8 h 10 min
